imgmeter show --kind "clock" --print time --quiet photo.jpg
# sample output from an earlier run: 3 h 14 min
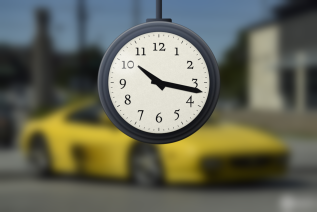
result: 10 h 17 min
